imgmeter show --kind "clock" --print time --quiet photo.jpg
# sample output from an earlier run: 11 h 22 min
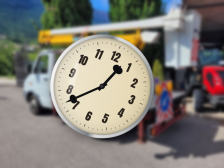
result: 12 h 37 min
